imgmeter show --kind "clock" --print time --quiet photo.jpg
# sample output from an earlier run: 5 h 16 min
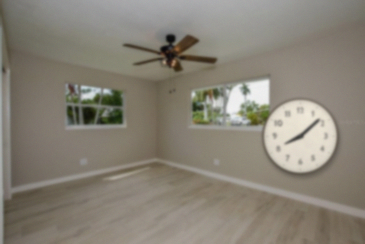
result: 8 h 08 min
